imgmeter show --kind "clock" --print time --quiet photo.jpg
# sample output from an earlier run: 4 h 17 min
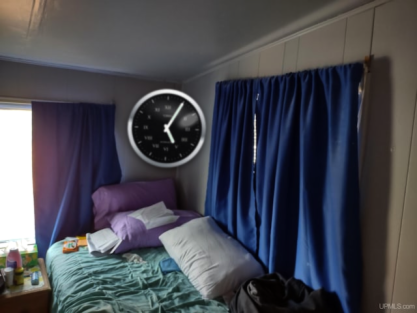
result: 5 h 05 min
